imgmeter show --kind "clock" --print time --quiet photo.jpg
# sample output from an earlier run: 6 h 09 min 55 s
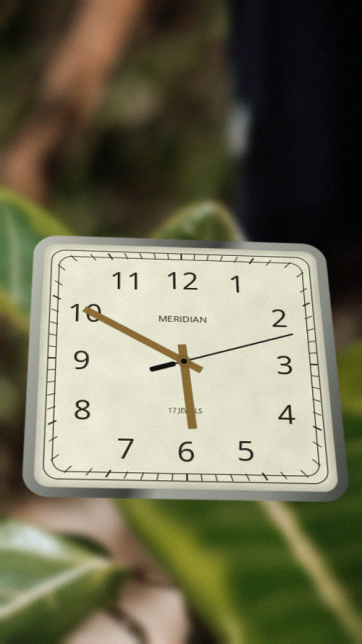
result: 5 h 50 min 12 s
